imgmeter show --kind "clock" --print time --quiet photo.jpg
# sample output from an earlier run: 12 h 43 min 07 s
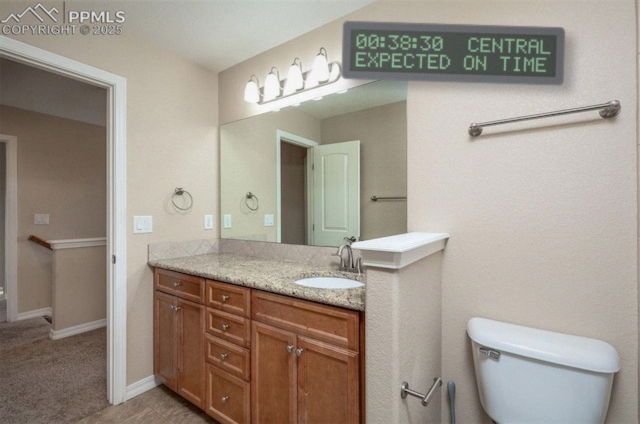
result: 0 h 38 min 30 s
